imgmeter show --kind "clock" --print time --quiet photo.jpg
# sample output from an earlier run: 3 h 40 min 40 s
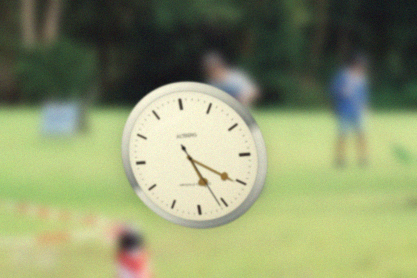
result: 5 h 20 min 26 s
